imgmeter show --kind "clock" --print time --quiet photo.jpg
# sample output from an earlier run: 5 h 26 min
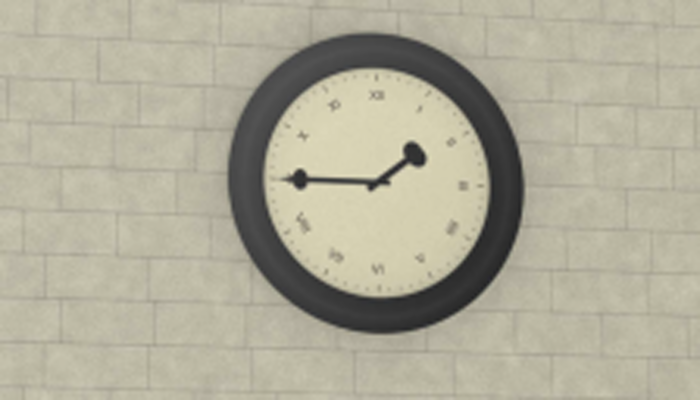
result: 1 h 45 min
